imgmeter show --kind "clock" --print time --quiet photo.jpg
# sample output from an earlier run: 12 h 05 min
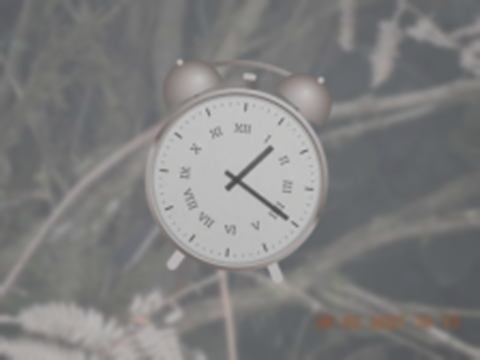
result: 1 h 20 min
